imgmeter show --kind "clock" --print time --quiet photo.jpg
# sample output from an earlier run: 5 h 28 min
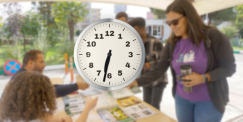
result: 6 h 32 min
